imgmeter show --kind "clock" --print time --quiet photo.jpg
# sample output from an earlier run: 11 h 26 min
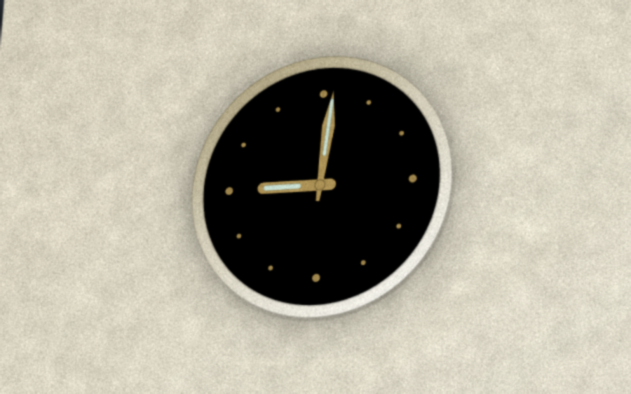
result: 9 h 01 min
